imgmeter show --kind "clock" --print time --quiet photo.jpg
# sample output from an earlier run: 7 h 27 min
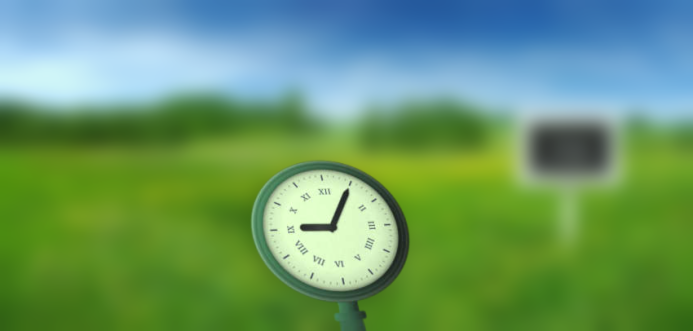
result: 9 h 05 min
